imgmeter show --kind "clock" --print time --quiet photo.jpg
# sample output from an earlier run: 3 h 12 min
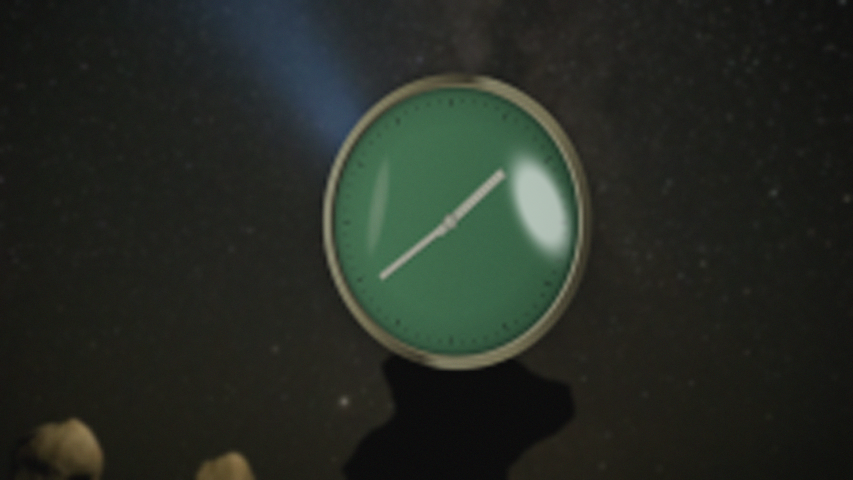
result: 1 h 39 min
